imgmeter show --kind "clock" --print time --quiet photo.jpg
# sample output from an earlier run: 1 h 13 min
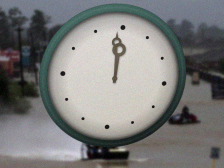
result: 11 h 59 min
